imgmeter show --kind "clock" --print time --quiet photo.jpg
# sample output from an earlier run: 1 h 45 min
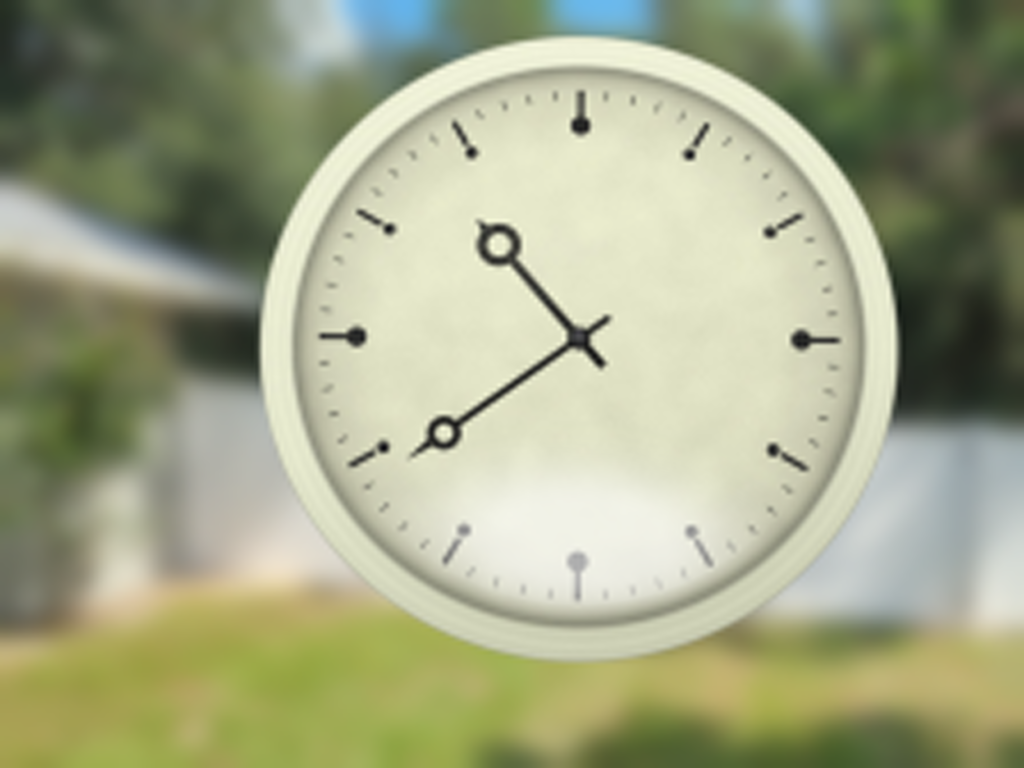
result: 10 h 39 min
